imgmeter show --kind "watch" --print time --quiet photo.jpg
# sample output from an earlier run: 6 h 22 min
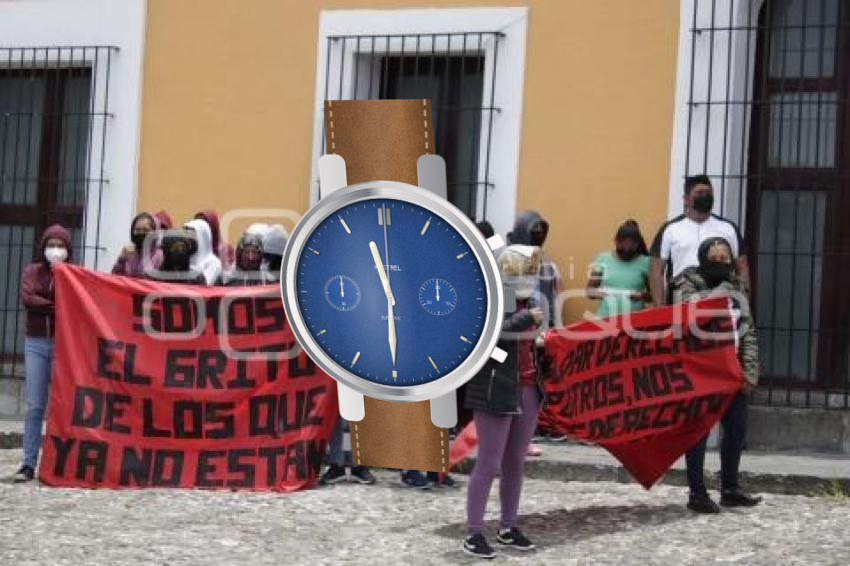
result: 11 h 30 min
